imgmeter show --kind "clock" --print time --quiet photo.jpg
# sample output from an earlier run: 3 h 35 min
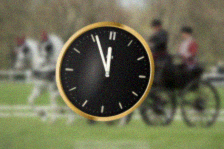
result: 11 h 56 min
